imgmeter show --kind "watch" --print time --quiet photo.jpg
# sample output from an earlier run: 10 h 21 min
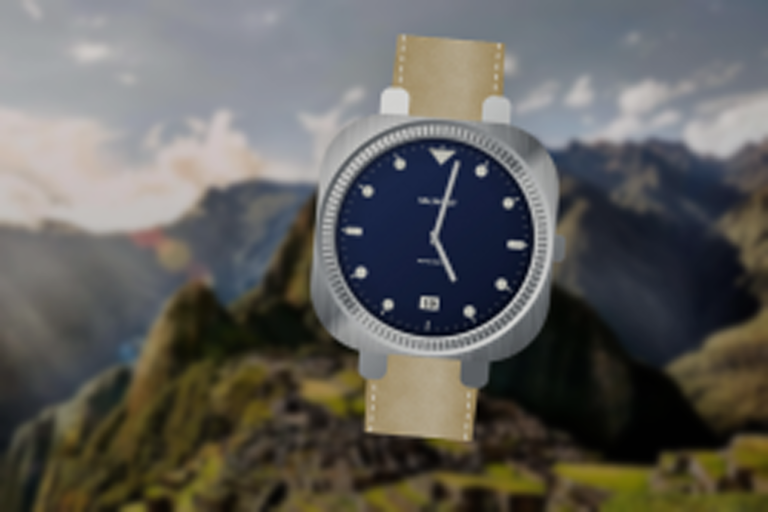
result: 5 h 02 min
